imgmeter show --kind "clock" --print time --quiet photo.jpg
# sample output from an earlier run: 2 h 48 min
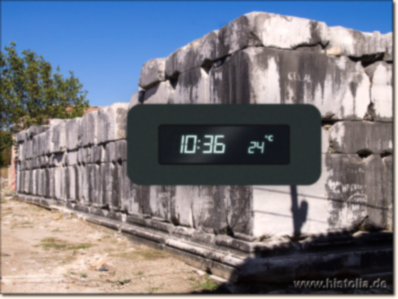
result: 10 h 36 min
